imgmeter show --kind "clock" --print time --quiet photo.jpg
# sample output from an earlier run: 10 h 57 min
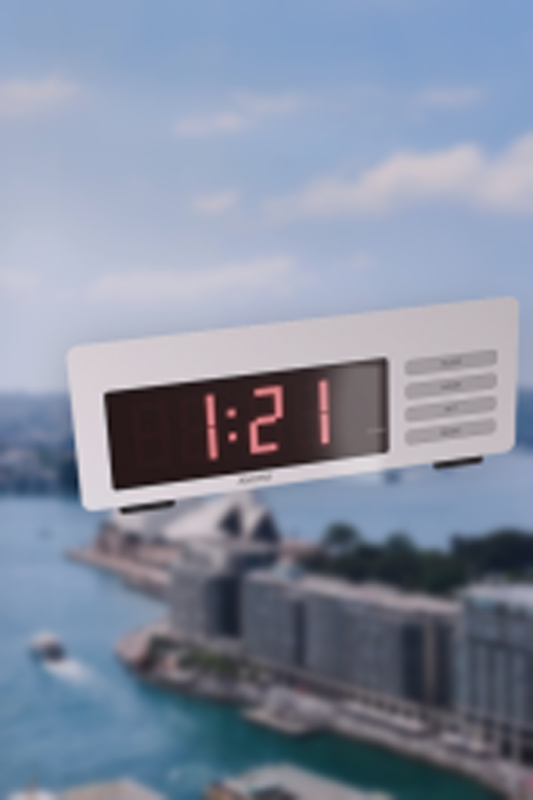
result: 1 h 21 min
